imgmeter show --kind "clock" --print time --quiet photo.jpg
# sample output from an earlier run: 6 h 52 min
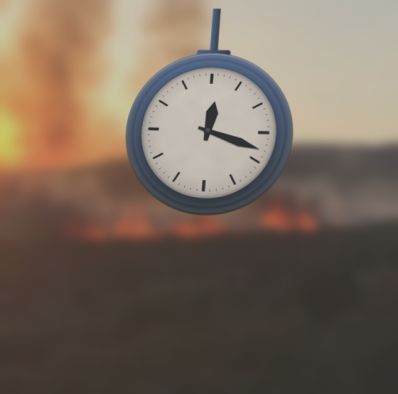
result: 12 h 18 min
